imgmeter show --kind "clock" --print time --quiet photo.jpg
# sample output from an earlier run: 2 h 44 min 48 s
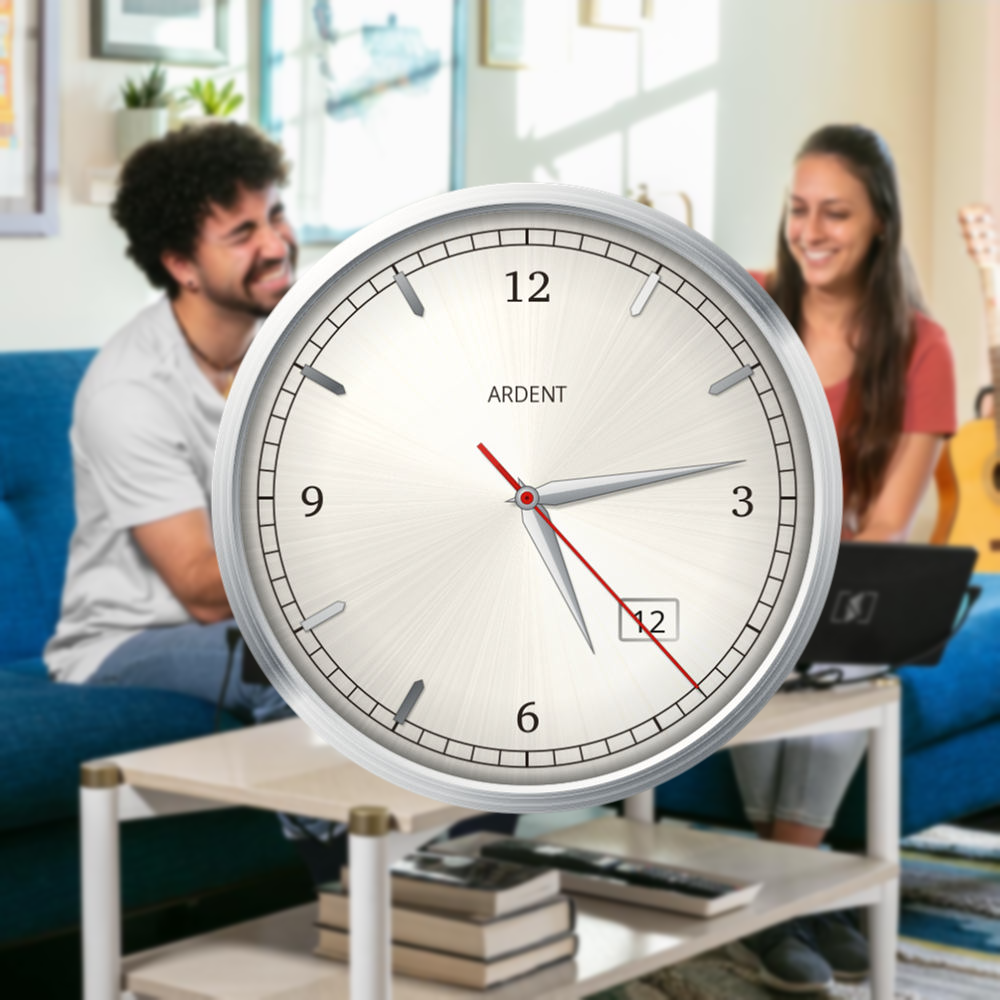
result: 5 h 13 min 23 s
